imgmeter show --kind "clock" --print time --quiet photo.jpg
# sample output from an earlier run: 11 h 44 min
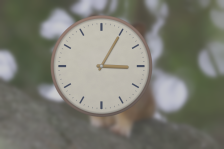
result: 3 h 05 min
